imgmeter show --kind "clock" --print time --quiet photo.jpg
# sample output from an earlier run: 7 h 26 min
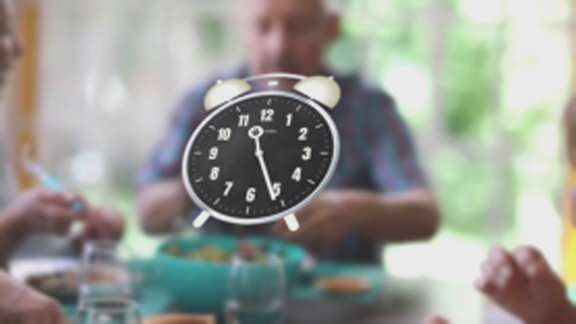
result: 11 h 26 min
